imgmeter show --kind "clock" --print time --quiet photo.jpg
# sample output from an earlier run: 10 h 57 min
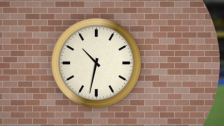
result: 10 h 32 min
